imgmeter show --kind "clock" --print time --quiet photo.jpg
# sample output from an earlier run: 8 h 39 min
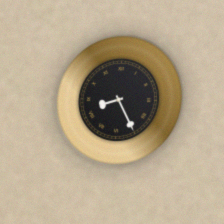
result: 8 h 25 min
